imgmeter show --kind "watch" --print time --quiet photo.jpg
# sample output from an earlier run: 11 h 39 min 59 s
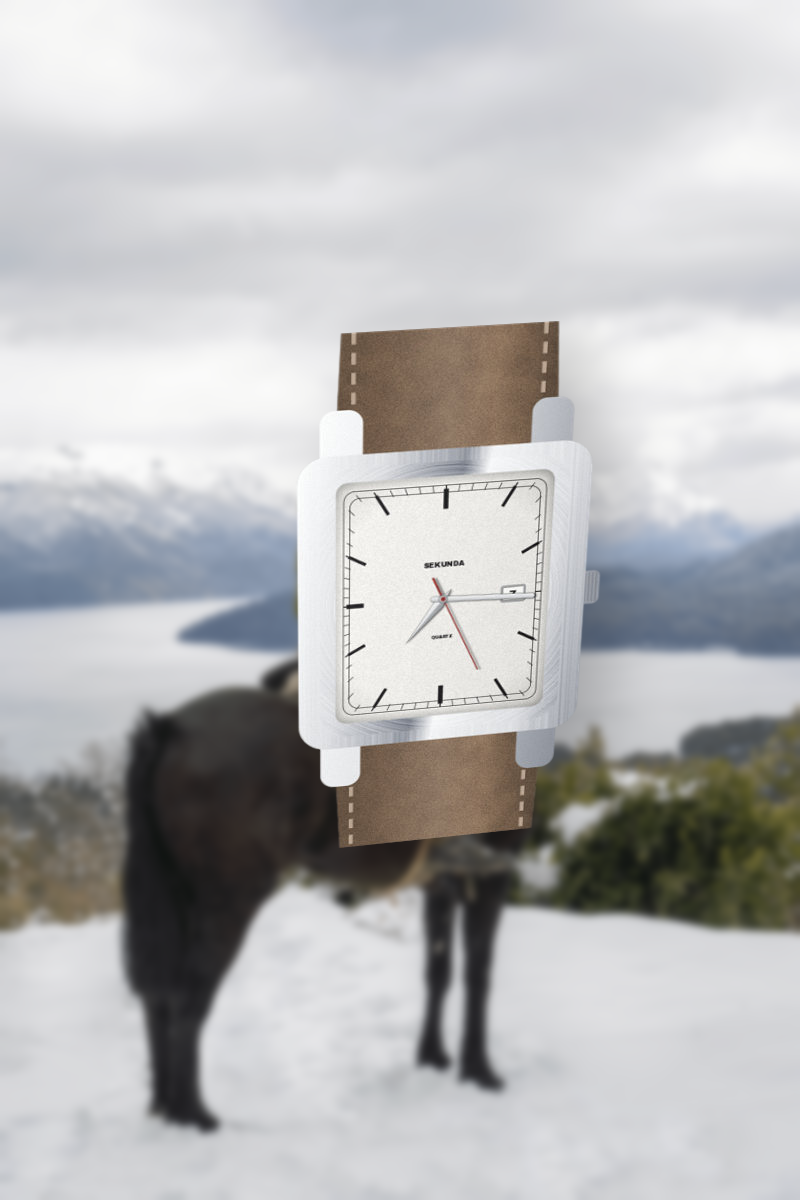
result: 7 h 15 min 26 s
